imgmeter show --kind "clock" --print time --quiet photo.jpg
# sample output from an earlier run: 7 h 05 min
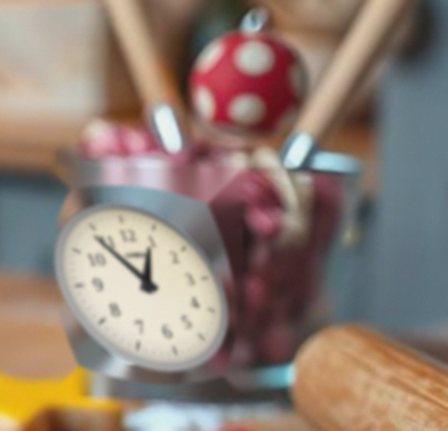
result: 12 h 54 min
